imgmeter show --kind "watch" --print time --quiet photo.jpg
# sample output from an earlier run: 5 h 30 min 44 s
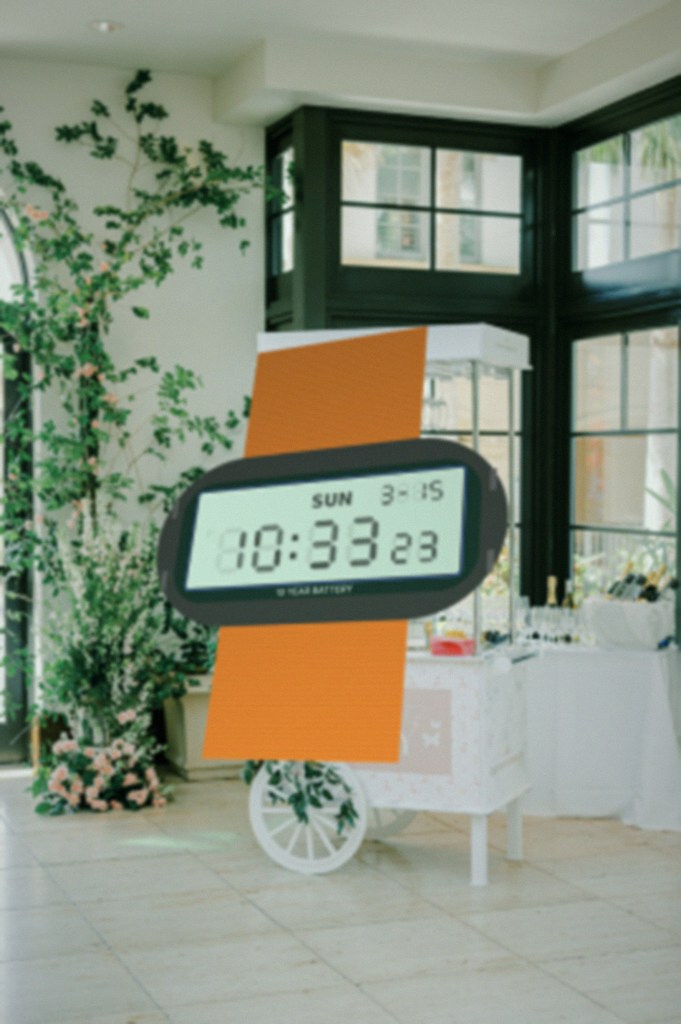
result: 10 h 33 min 23 s
